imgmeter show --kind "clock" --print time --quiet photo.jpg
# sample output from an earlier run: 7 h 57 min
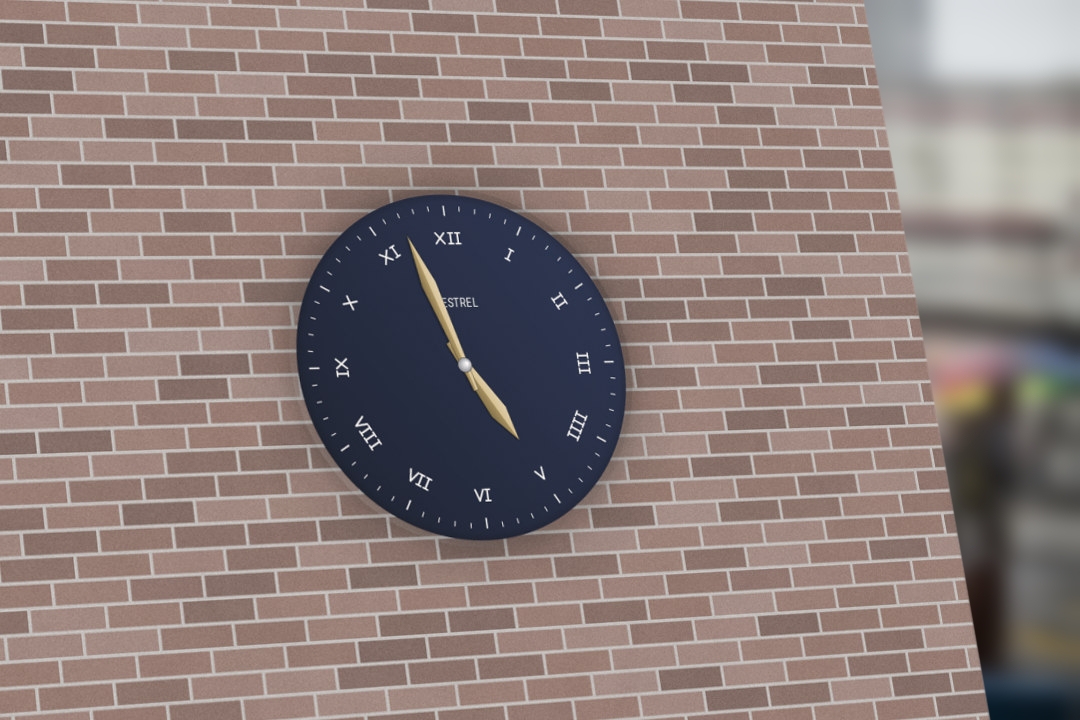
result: 4 h 57 min
